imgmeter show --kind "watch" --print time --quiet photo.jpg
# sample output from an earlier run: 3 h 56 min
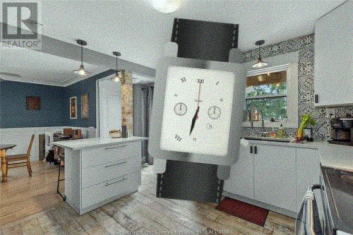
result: 6 h 32 min
